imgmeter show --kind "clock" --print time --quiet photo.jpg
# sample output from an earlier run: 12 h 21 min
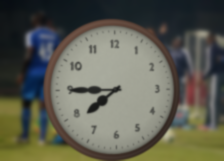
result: 7 h 45 min
